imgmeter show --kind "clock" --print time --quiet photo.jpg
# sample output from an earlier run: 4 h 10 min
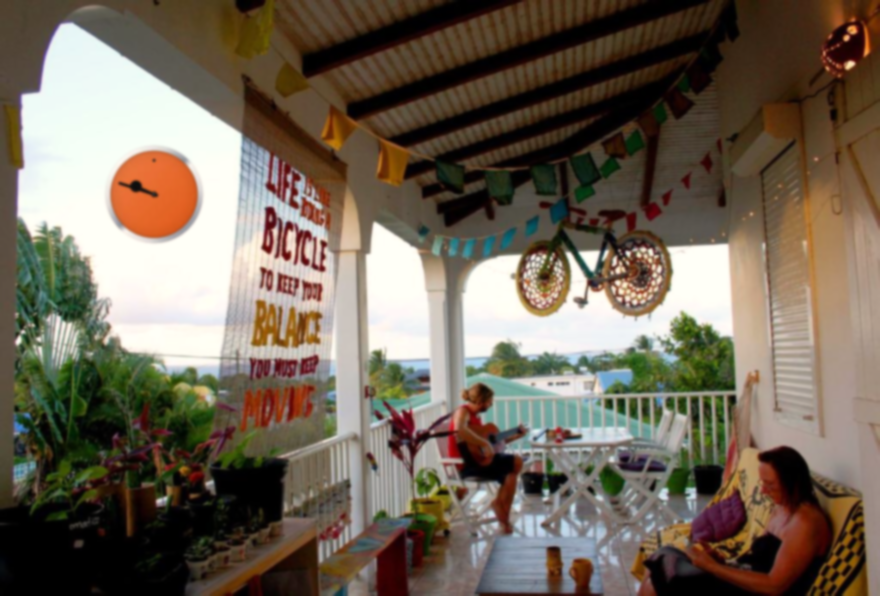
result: 9 h 48 min
